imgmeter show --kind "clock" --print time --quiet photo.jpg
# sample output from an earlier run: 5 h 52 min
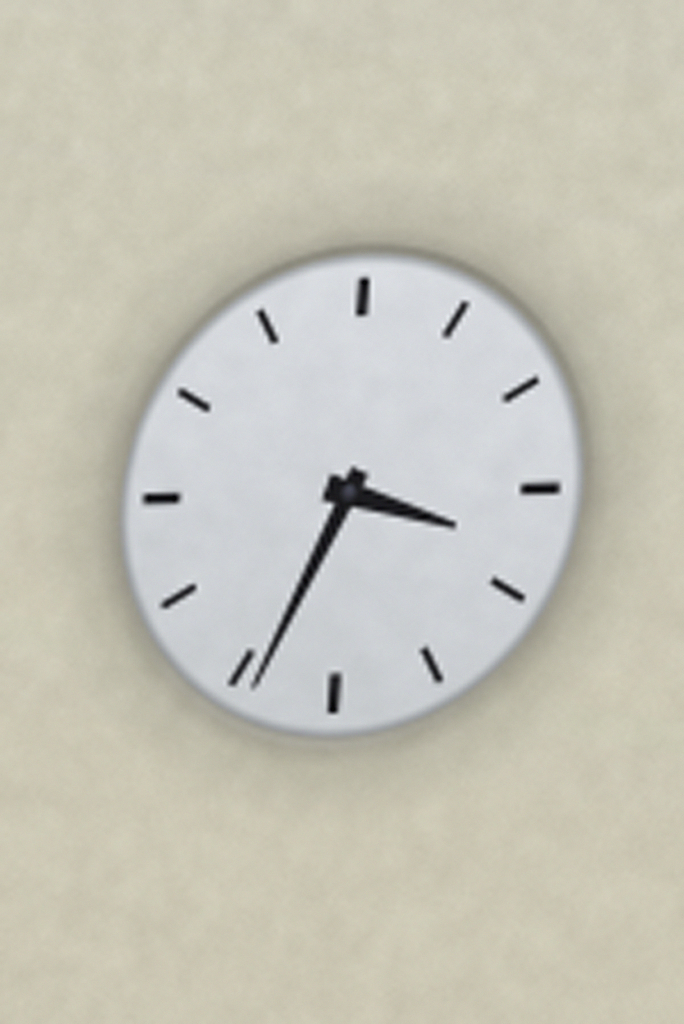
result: 3 h 34 min
